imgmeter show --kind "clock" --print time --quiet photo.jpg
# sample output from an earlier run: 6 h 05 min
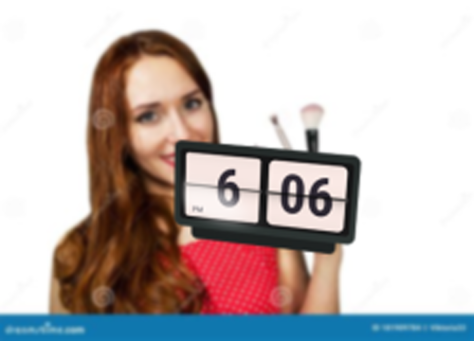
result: 6 h 06 min
